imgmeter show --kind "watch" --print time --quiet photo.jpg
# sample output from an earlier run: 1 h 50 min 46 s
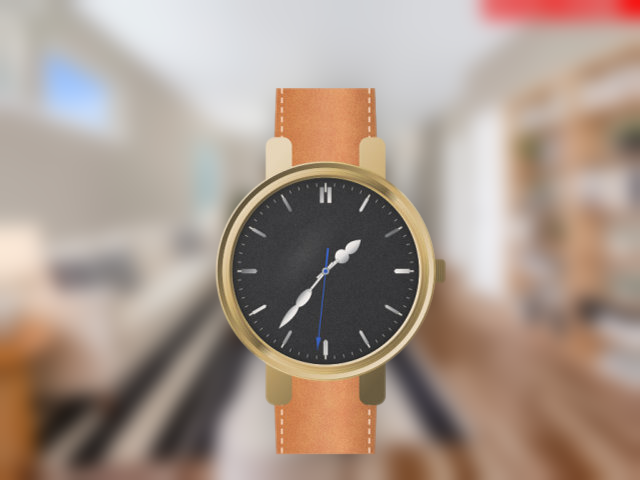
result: 1 h 36 min 31 s
